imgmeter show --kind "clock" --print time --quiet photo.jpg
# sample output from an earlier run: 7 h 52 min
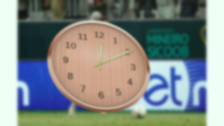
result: 12 h 10 min
